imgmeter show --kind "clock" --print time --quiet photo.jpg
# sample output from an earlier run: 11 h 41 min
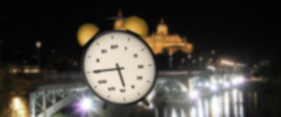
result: 5 h 45 min
